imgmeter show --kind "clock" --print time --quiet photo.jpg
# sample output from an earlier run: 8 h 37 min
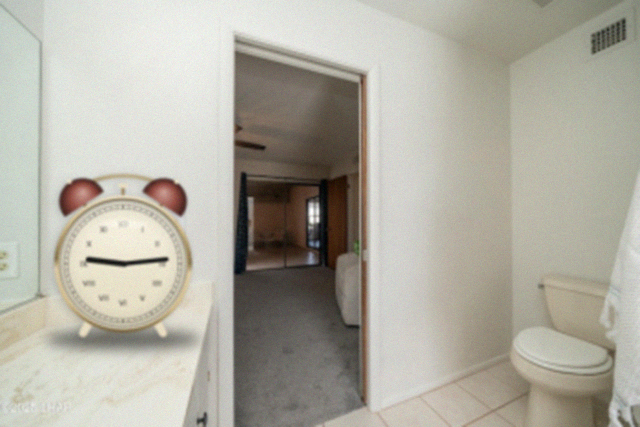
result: 9 h 14 min
